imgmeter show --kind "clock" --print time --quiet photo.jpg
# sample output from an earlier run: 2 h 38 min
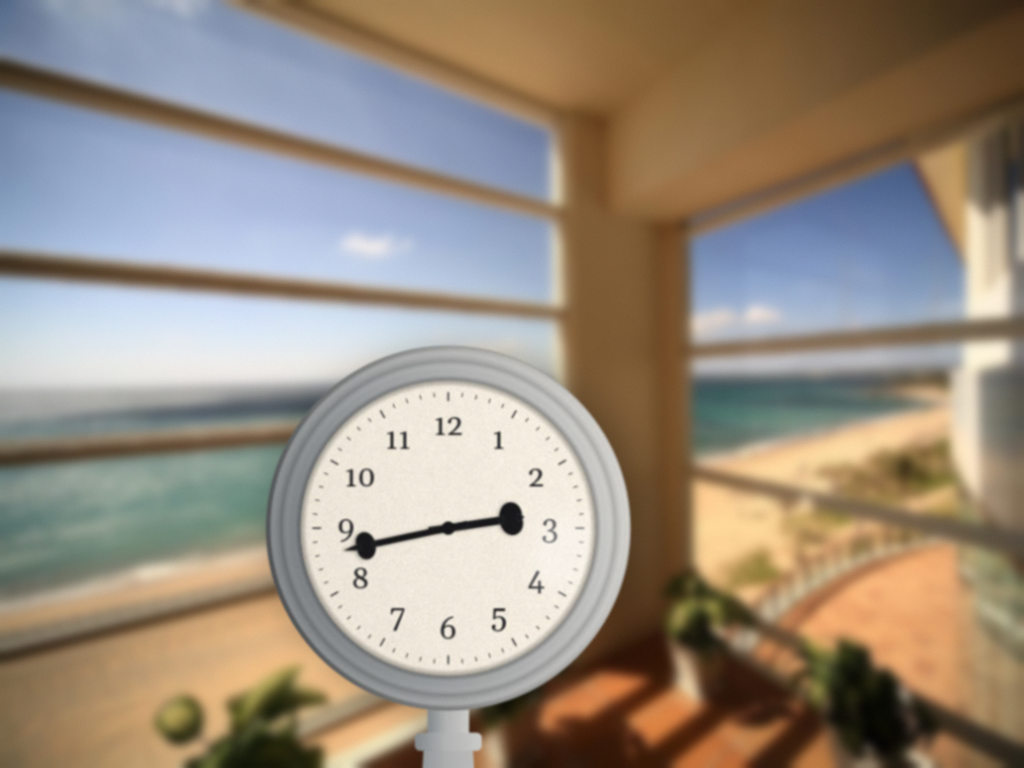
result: 2 h 43 min
